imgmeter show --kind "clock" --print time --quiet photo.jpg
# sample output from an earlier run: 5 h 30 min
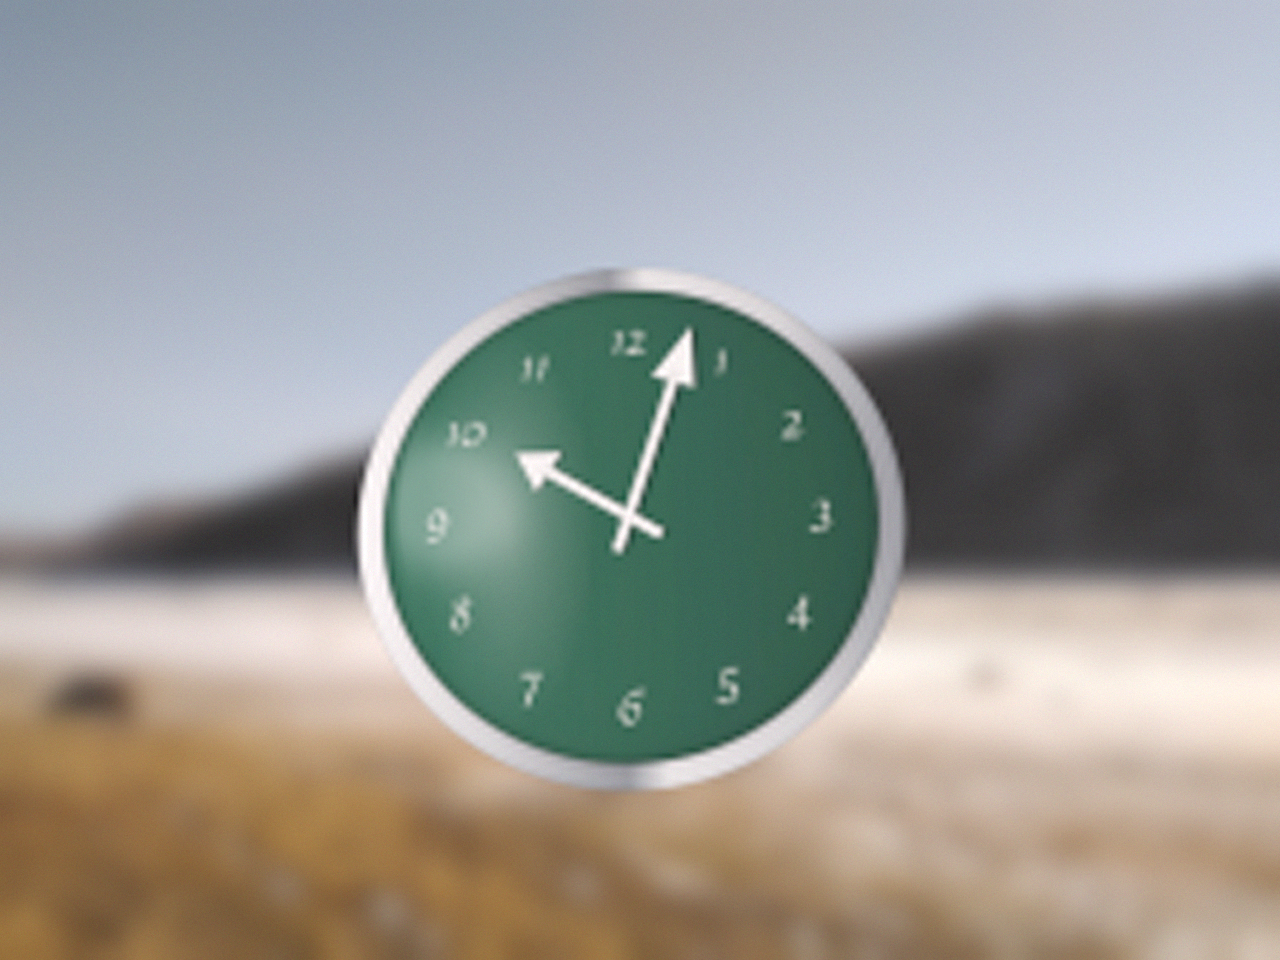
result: 10 h 03 min
